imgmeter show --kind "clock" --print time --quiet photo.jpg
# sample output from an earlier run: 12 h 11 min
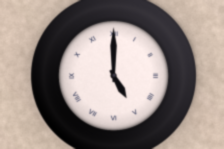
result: 5 h 00 min
